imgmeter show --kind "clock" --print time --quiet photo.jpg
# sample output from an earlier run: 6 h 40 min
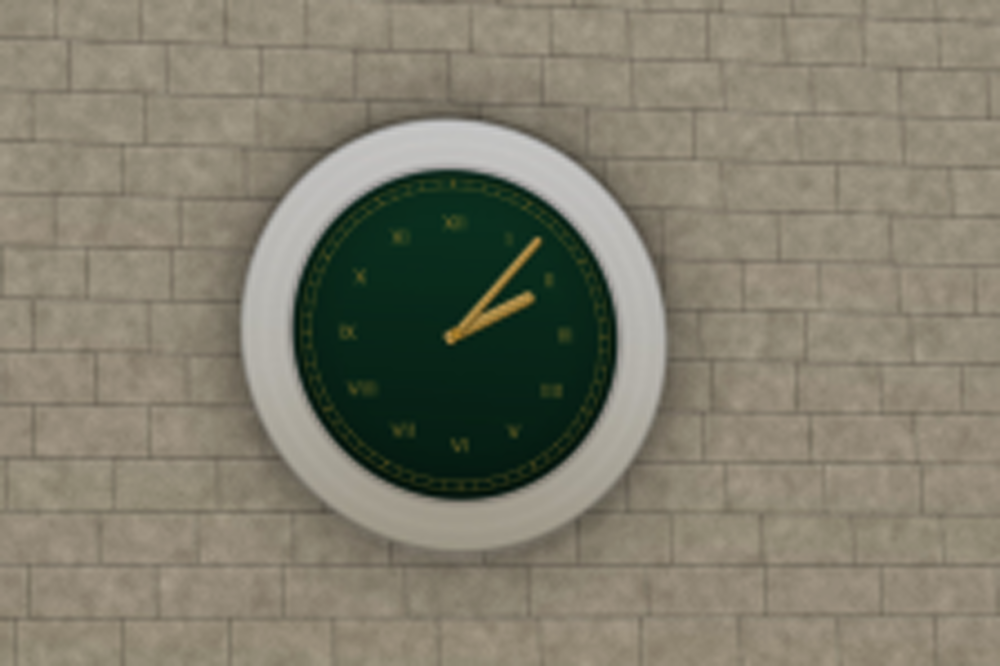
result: 2 h 07 min
